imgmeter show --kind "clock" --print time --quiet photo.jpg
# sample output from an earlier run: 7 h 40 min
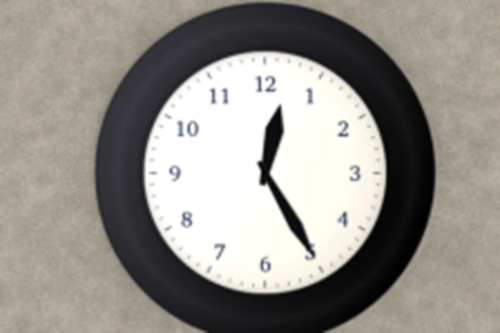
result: 12 h 25 min
